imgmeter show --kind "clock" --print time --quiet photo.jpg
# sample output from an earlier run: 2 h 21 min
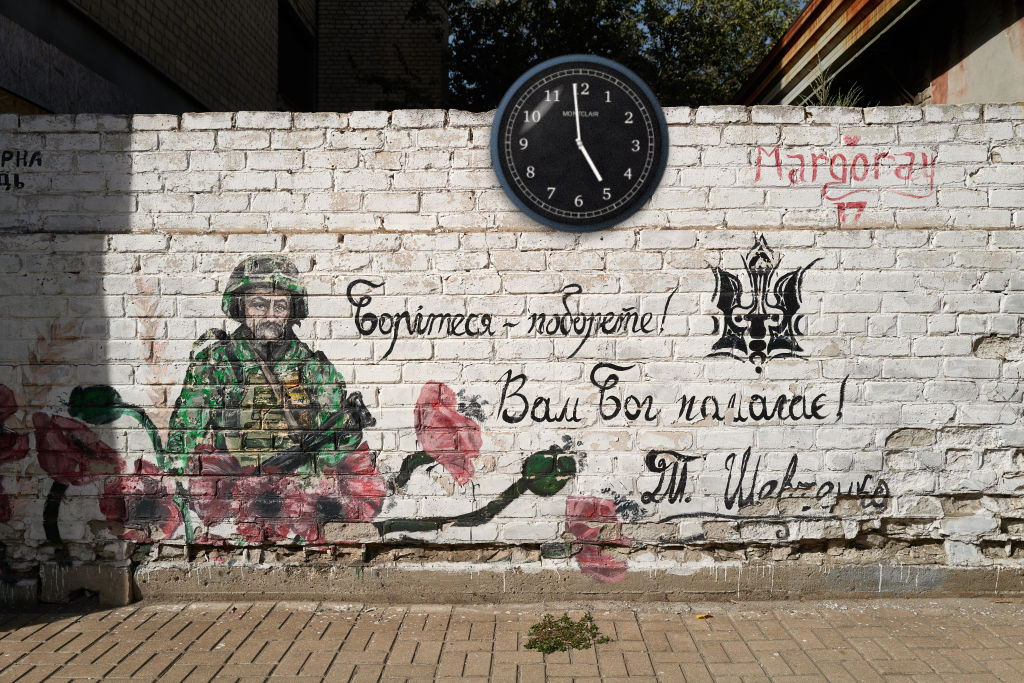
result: 4 h 59 min
